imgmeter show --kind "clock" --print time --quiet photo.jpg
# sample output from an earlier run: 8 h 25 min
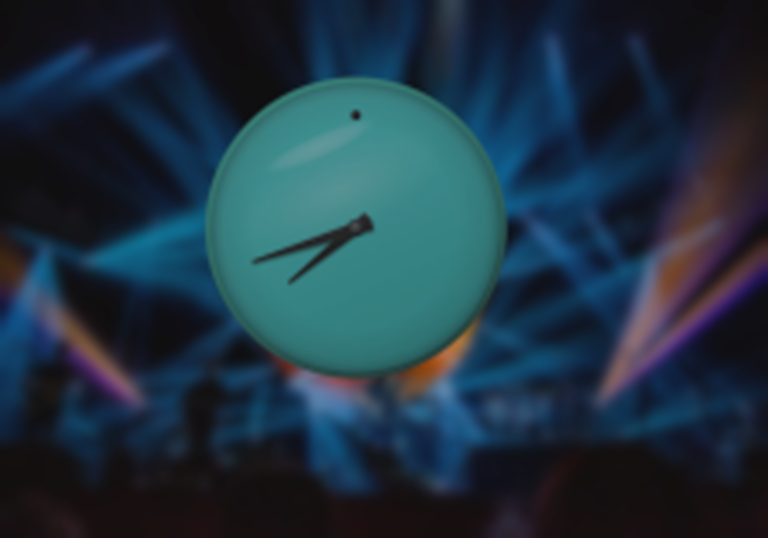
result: 7 h 42 min
